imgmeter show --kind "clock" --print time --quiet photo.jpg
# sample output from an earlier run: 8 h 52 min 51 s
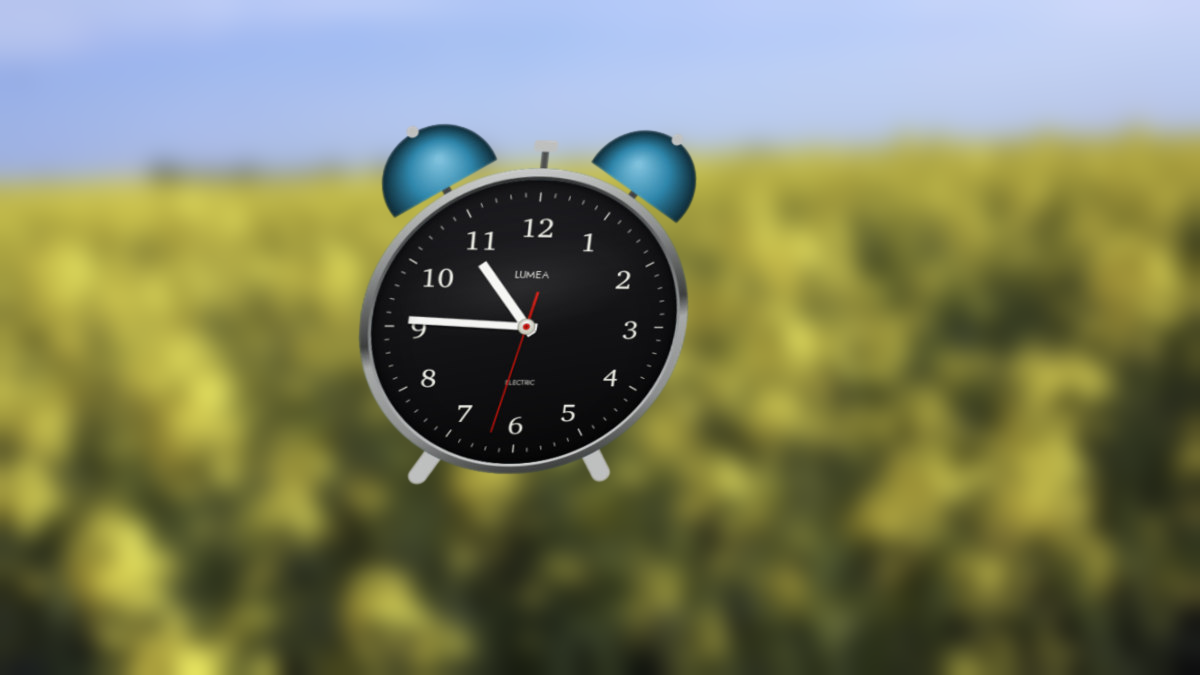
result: 10 h 45 min 32 s
